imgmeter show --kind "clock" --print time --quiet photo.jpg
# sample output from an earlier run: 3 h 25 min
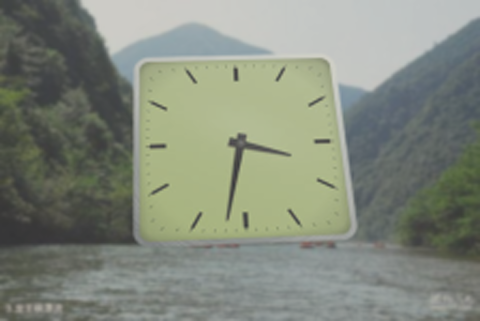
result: 3 h 32 min
